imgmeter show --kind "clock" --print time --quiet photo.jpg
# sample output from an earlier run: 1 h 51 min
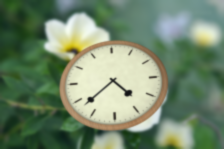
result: 4 h 38 min
